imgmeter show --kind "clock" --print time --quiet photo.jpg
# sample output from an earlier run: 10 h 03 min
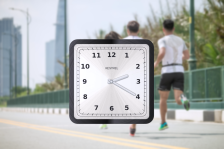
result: 2 h 20 min
